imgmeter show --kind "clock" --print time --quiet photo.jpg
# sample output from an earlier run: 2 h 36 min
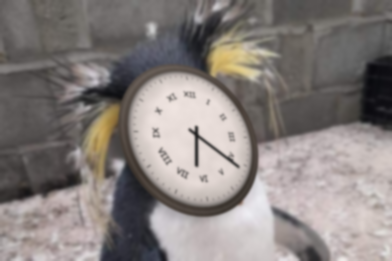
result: 6 h 21 min
